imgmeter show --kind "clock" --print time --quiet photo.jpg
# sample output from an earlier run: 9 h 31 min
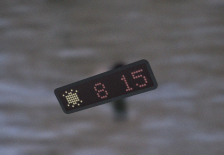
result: 8 h 15 min
